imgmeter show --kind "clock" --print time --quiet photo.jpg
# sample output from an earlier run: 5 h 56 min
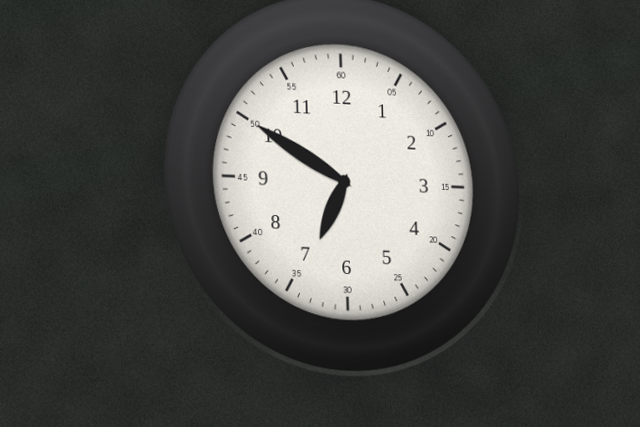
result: 6 h 50 min
